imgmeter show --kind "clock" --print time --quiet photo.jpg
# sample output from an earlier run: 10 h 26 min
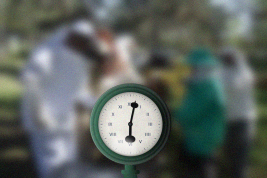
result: 6 h 02 min
